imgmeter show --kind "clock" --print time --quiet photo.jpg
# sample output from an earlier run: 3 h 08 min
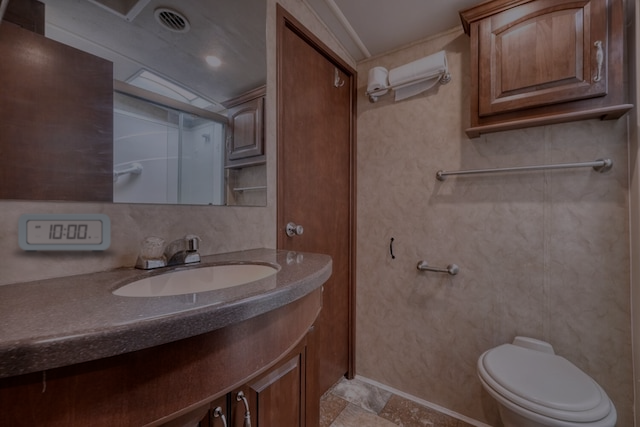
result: 10 h 00 min
